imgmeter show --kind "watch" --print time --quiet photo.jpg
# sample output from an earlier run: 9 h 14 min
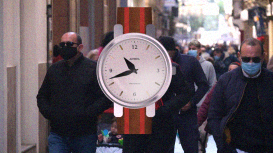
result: 10 h 42 min
